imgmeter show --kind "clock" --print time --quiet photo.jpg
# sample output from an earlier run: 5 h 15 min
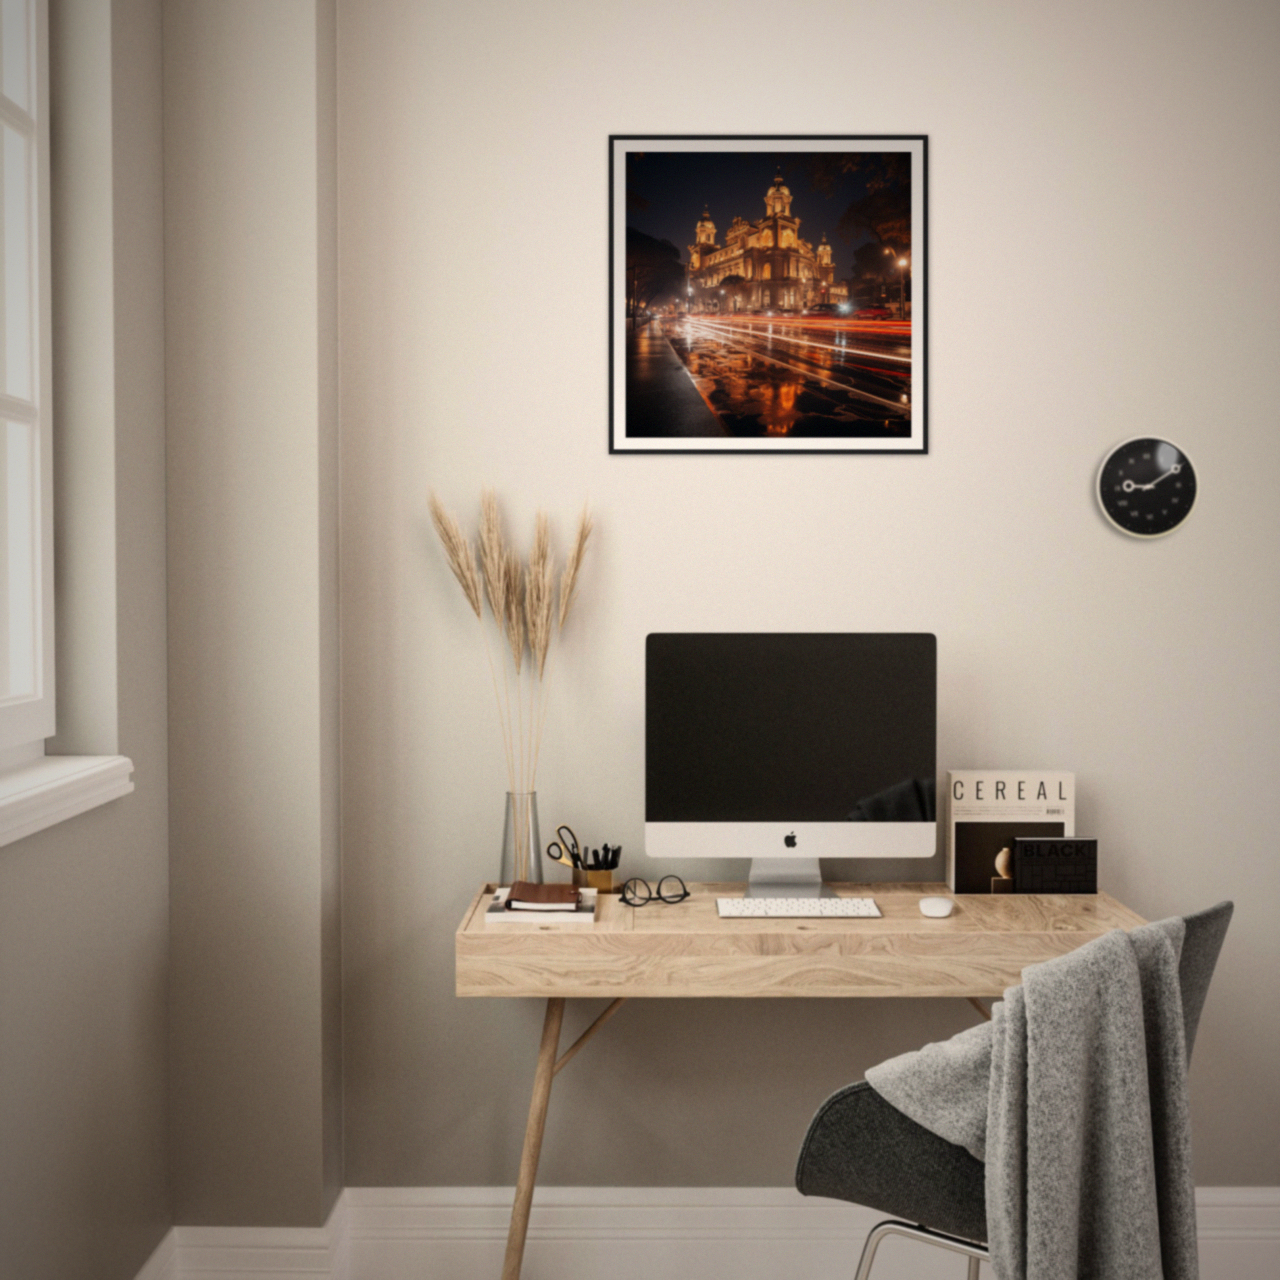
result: 9 h 10 min
